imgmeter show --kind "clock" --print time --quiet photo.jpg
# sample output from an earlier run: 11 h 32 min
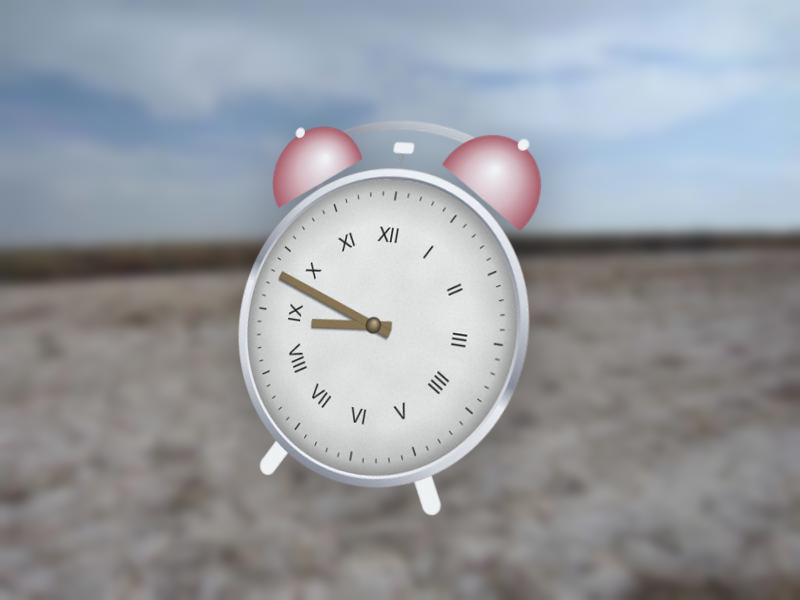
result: 8 h 48 min
